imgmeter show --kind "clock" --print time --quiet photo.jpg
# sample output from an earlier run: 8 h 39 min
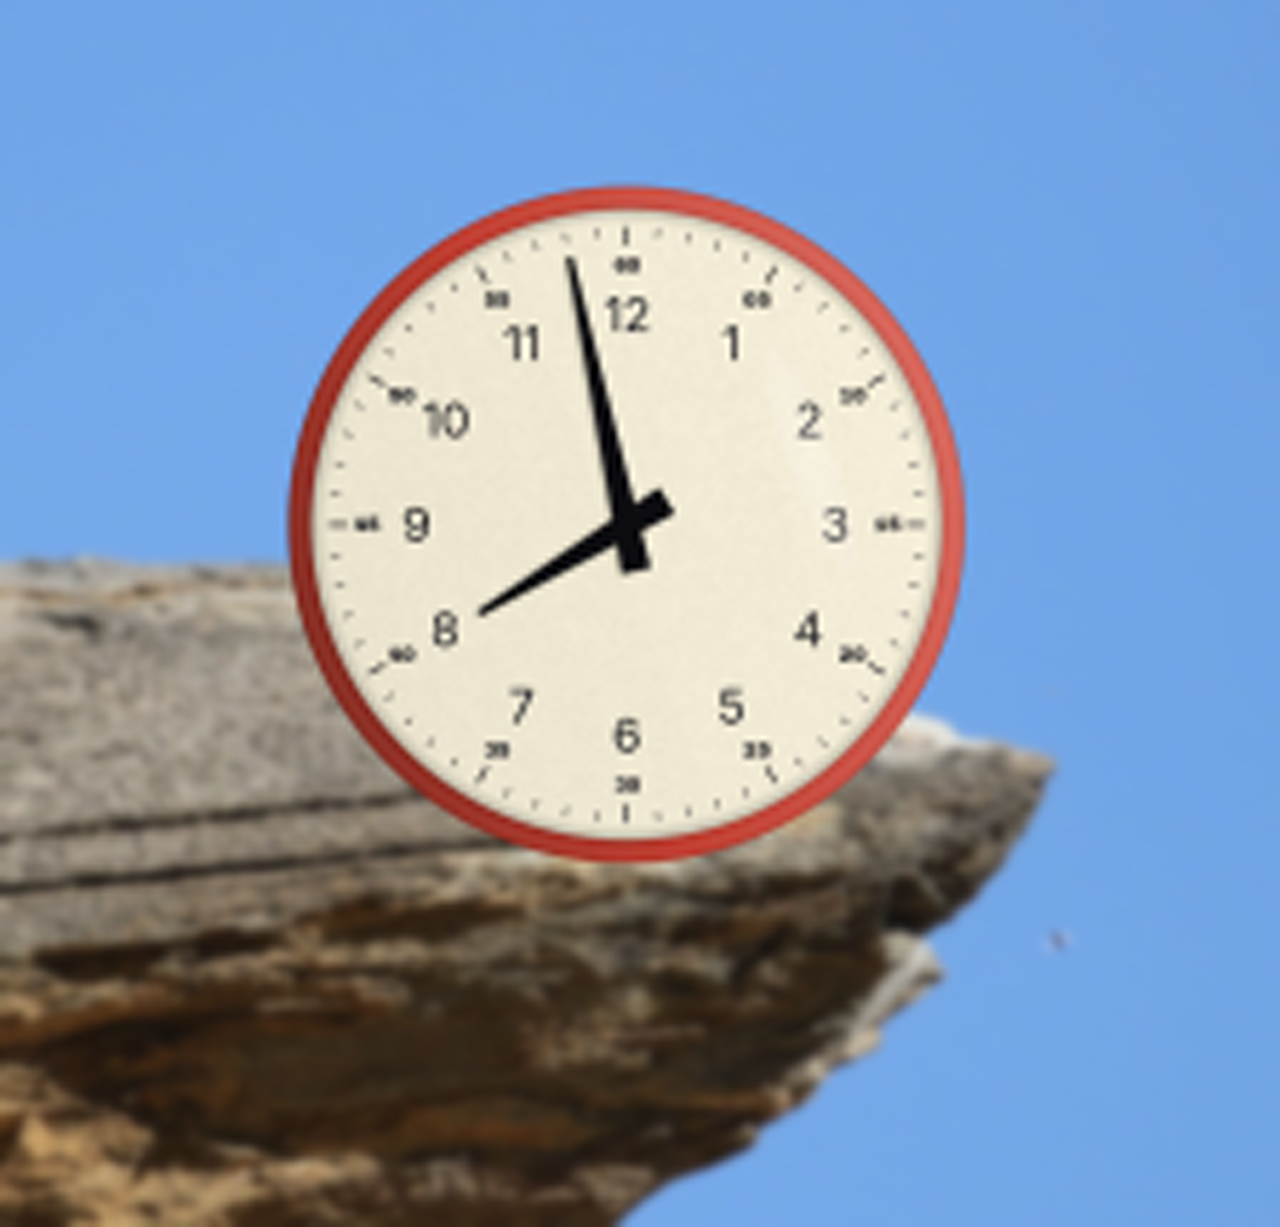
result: 7 h 58 min
